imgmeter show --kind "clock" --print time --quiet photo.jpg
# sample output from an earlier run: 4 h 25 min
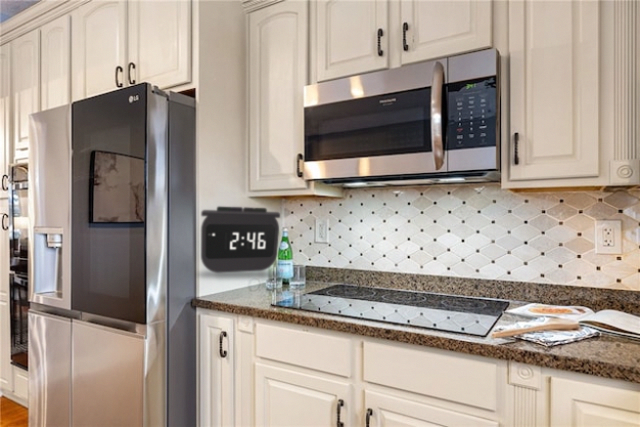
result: 2 h 46 min
